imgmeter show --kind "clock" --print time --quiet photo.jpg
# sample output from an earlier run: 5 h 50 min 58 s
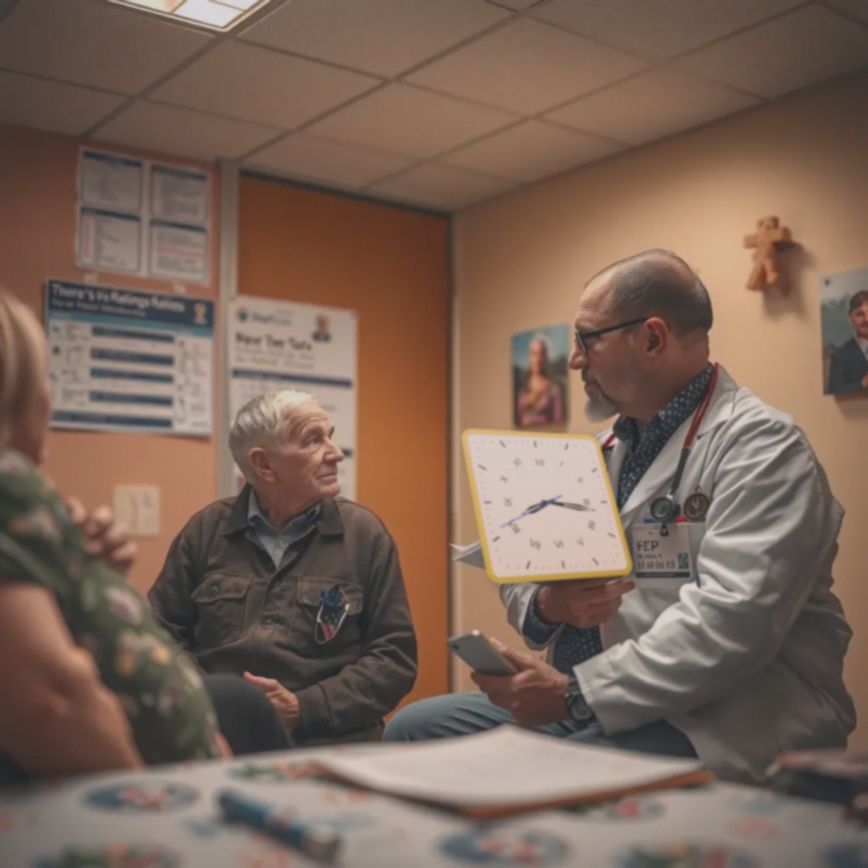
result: 8 h 16 min 41 s
